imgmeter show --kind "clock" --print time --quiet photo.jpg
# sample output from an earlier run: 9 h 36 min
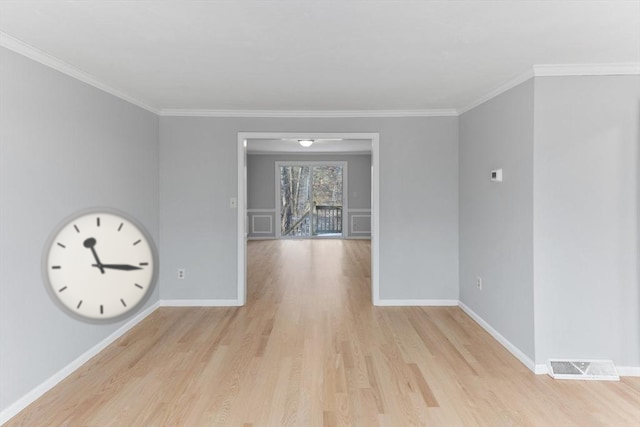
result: 11 h 16 min
